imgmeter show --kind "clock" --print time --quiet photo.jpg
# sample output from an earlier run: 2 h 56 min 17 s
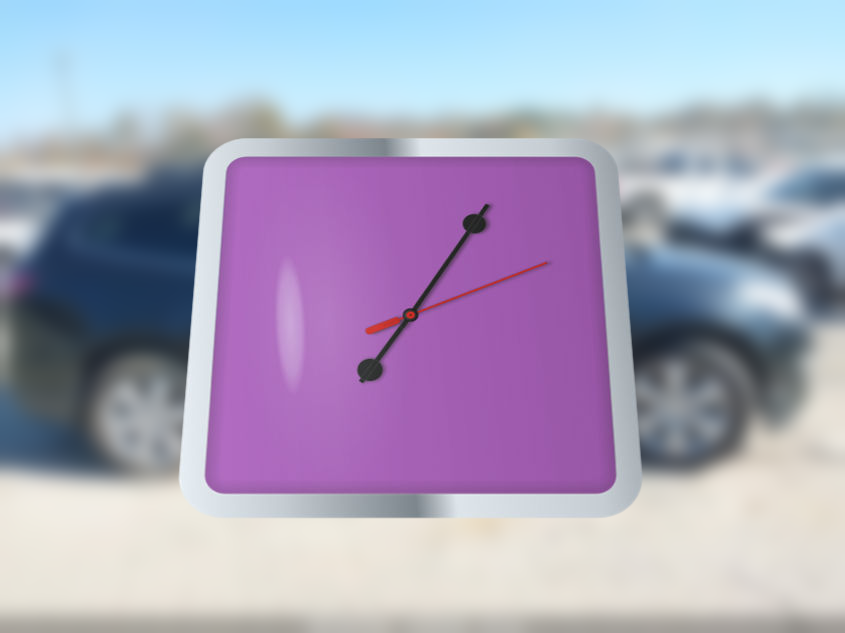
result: 7 h 05 min 11 s
